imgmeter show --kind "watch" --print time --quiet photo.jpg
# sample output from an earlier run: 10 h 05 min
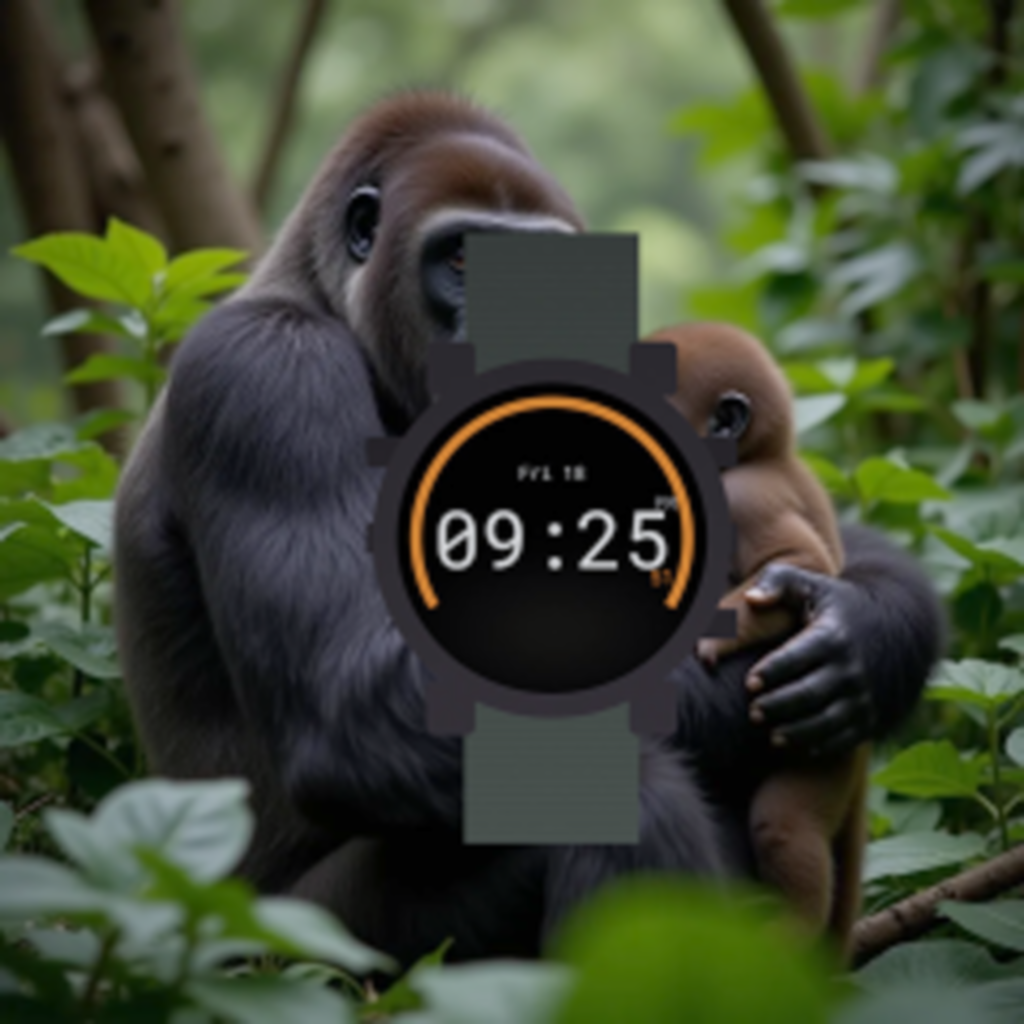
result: 9 h 25 min
